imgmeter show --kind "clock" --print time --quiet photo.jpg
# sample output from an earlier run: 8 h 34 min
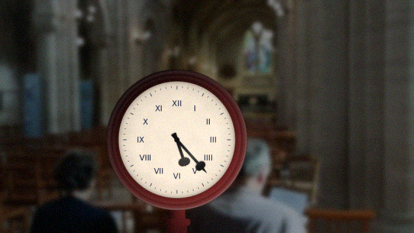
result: 5 h 23 min
